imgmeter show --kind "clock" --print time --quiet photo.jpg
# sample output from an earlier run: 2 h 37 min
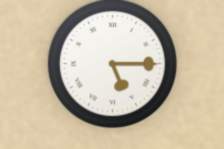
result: 5 h 15 min
